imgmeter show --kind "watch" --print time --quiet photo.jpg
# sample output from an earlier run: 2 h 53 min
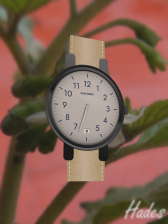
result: 6 h 33 min
